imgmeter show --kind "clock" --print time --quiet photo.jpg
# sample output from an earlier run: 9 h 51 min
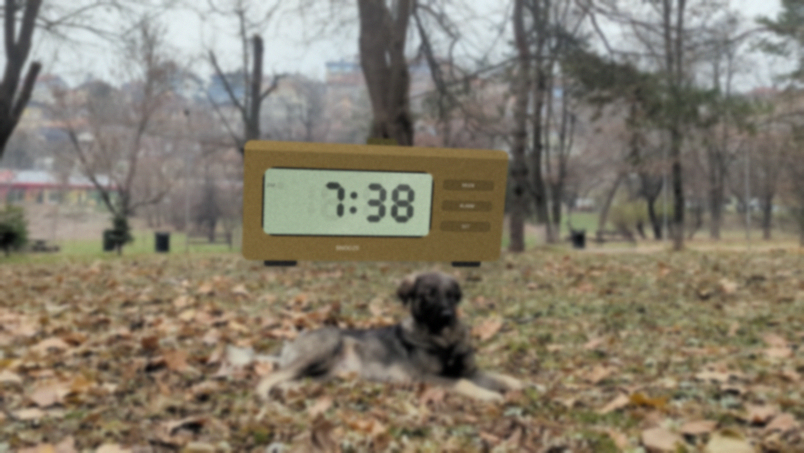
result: 7 h 38 min
